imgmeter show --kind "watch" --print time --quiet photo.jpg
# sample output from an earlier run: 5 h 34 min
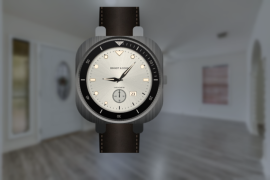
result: 9 h 07 min
